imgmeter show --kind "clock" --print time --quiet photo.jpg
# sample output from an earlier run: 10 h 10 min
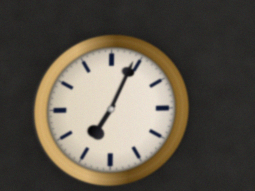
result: 7 h 04 min
